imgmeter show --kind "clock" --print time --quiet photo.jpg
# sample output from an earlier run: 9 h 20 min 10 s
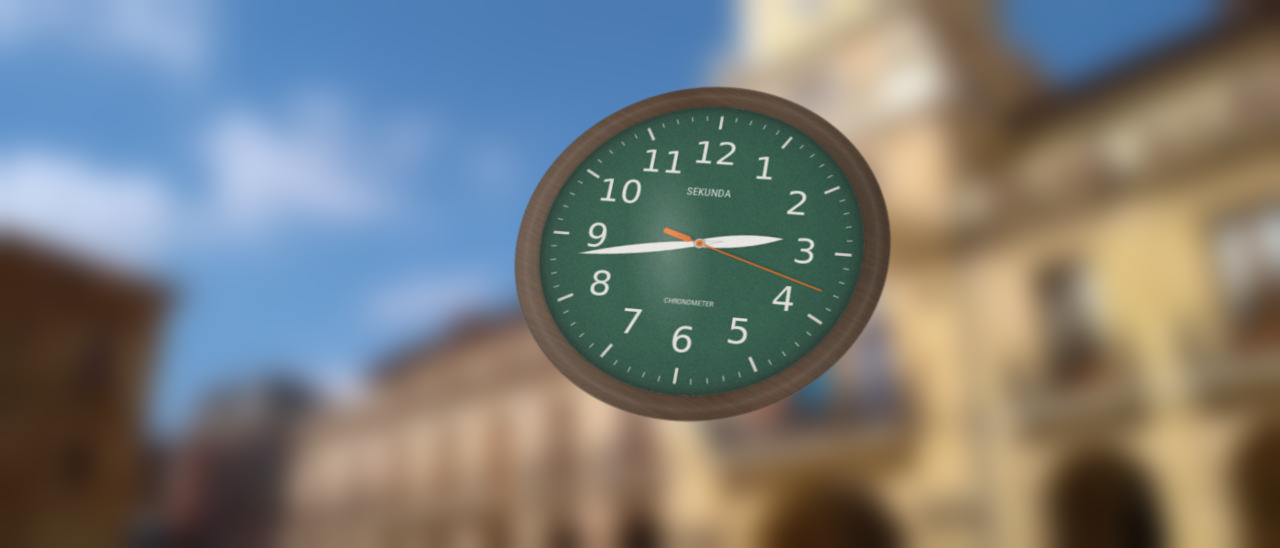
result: 2 h 43 min 18 s
